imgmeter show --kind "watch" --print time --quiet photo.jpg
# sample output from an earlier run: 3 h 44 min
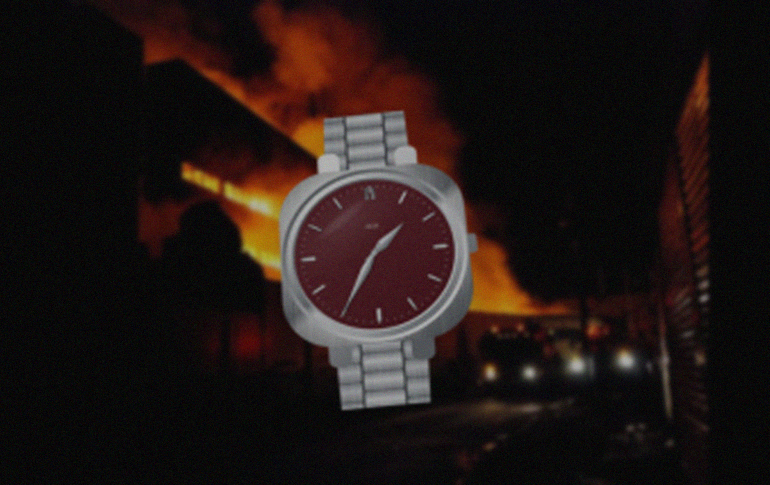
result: 1 h 35 min
